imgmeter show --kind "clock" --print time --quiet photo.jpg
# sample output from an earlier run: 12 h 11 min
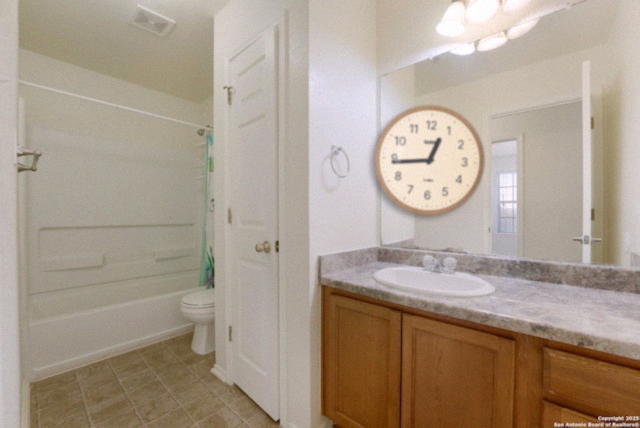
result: 12 h 44 min
